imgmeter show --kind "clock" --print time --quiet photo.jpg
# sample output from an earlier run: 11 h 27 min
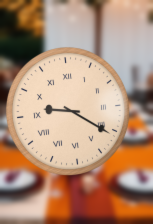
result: 9 h 21 min
